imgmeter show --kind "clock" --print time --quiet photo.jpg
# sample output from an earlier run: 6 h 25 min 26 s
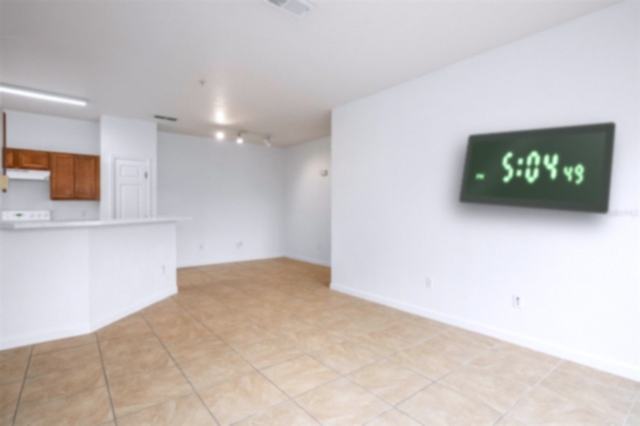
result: 5 h 04 min 49 s
